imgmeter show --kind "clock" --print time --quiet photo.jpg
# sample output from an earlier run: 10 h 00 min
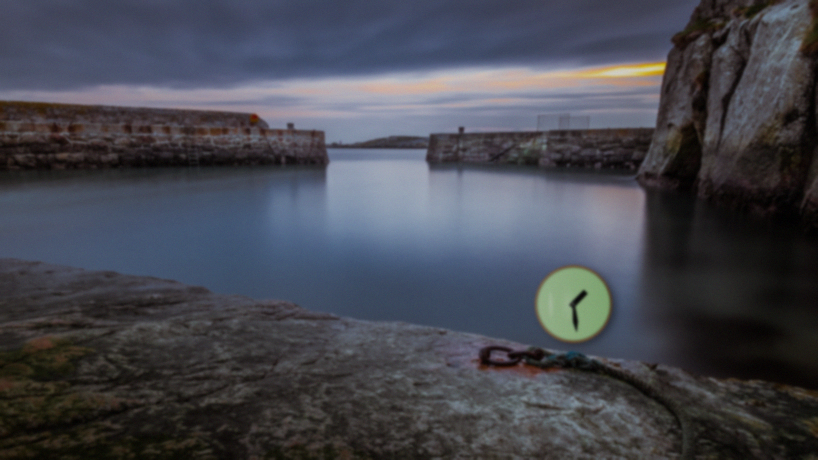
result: 1 h 29 min
